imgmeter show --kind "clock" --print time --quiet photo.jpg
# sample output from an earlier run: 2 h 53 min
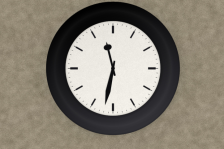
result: 11 h 32 min
